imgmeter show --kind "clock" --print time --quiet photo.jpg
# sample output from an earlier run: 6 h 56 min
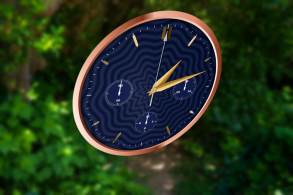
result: 1 h 12 min
